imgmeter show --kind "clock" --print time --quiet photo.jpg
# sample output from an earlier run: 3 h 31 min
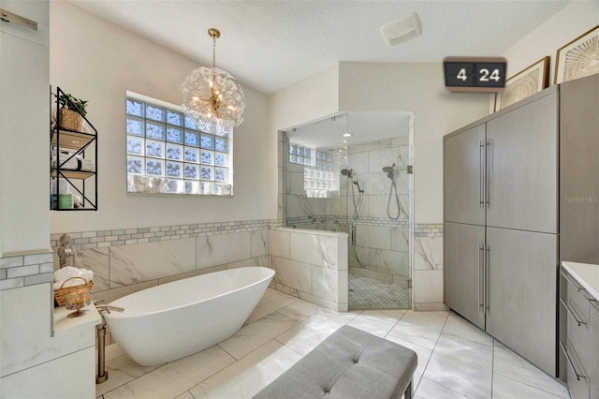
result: 4 h 24 min
